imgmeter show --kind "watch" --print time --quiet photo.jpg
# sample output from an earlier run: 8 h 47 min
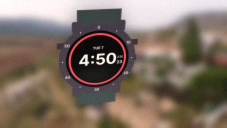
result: 4 h 50 min
